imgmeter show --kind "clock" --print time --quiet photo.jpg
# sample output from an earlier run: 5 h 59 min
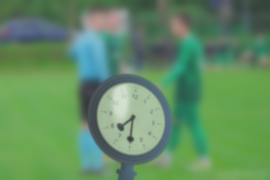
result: 7 h 30 min
